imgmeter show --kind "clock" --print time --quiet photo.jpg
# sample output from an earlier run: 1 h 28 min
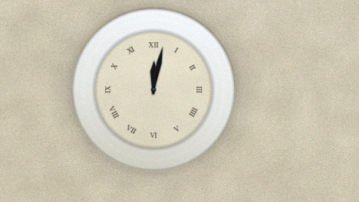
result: 12 h 02 min
